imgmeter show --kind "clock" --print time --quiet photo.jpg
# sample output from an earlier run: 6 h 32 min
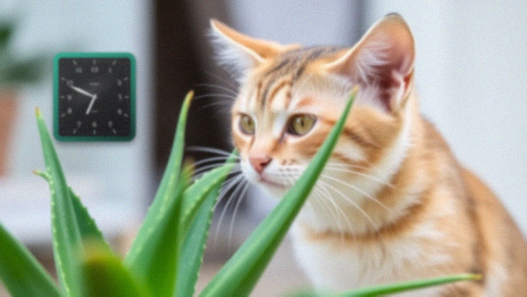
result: 6 h 49 min
